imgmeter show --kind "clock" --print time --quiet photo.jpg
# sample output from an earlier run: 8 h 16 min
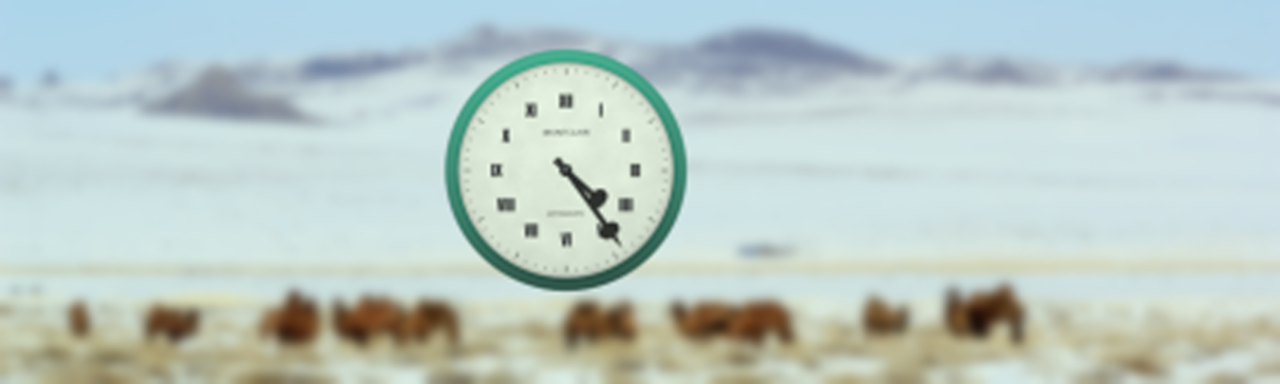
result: 4 h 24 min
